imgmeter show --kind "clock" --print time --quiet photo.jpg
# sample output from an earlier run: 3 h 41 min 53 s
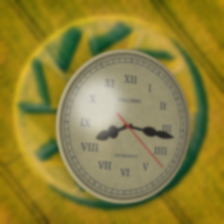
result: 8 h 16 min 22 s
